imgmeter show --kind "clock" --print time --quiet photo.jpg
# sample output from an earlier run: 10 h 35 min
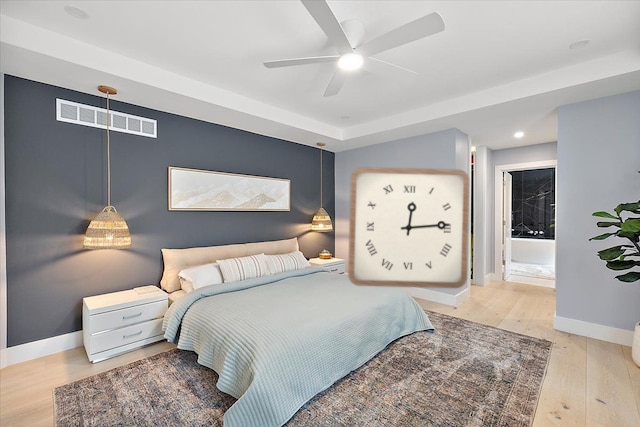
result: 12 h 14 min
